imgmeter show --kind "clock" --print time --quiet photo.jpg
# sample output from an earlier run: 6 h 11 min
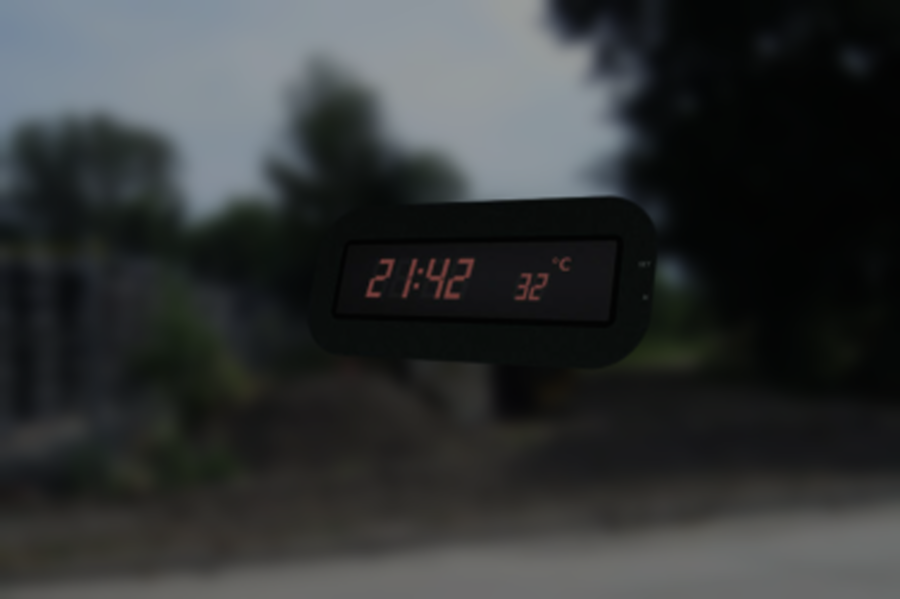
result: 21 h 42 min
